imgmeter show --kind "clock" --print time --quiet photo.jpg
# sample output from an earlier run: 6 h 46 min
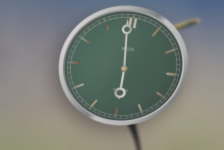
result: 5 h 59 min
